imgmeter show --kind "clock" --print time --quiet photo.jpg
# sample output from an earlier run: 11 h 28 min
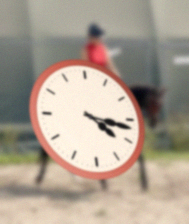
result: 4 h 17 min
